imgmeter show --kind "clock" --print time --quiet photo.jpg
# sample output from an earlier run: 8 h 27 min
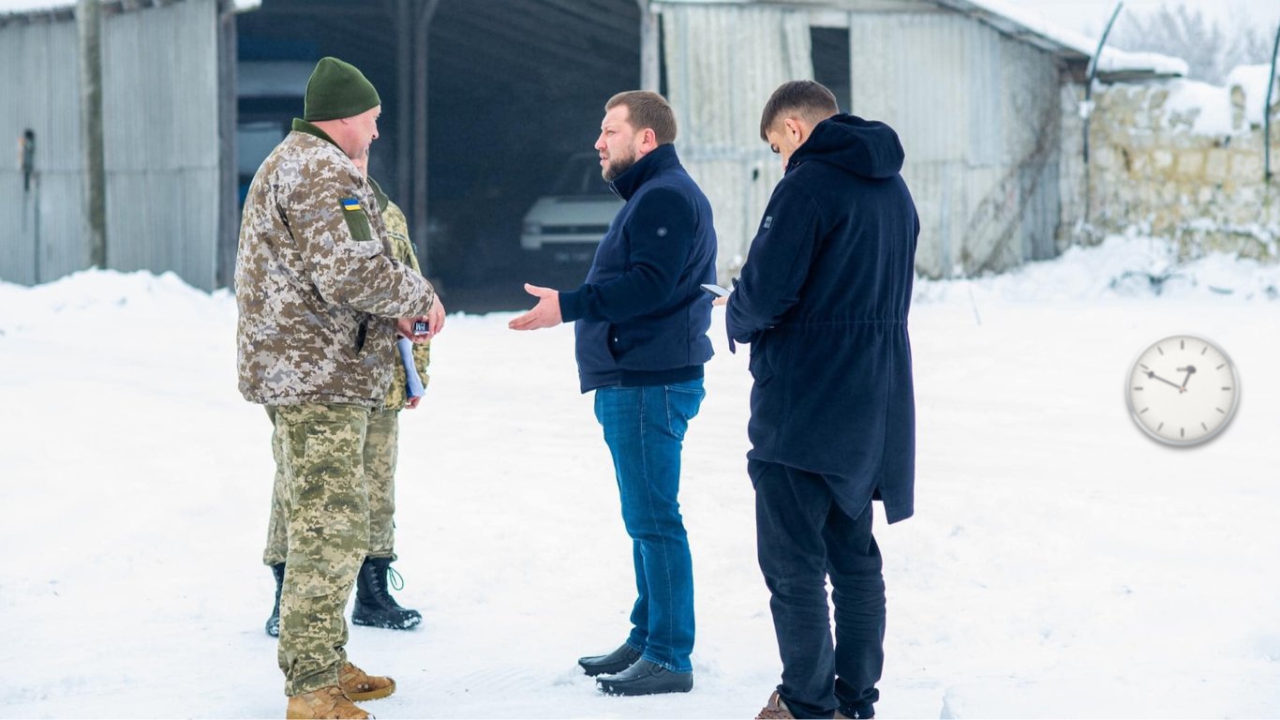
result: 12 h 49 min
